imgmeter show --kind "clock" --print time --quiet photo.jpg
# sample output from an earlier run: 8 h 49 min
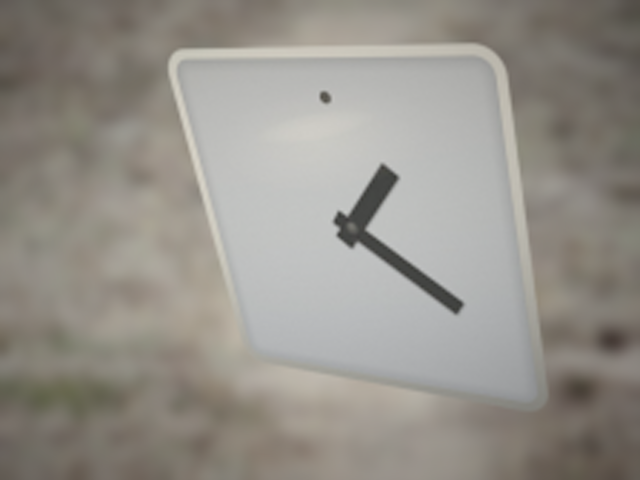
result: 1 h 21 min
